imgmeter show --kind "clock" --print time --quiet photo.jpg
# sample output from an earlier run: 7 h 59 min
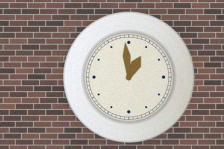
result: 12 h 59 min
